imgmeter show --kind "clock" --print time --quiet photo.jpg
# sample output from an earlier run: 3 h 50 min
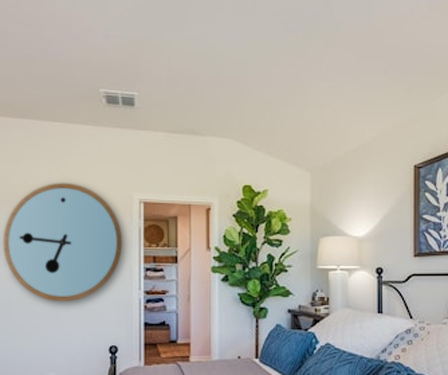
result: 6 h 46 min
